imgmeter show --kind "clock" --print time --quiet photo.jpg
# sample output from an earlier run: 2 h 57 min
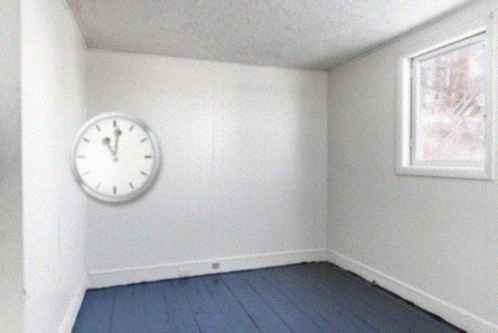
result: 11 h 01 min
